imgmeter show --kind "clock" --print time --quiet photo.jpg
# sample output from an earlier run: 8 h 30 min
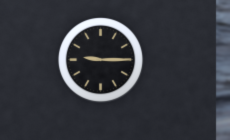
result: 9 h 15 min
